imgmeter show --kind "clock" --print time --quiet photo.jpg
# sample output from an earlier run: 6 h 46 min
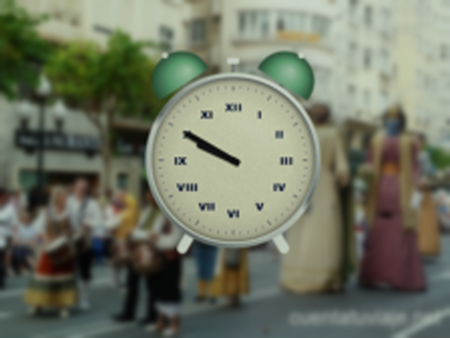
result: 9 h 50 min
